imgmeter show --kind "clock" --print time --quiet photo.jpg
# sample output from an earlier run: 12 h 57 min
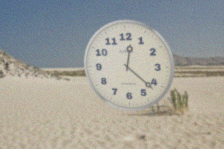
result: 12 h 22 min
